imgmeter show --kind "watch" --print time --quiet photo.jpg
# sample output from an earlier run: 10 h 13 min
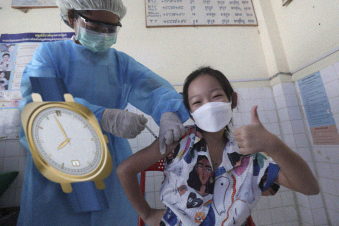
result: 7 h 58 min
